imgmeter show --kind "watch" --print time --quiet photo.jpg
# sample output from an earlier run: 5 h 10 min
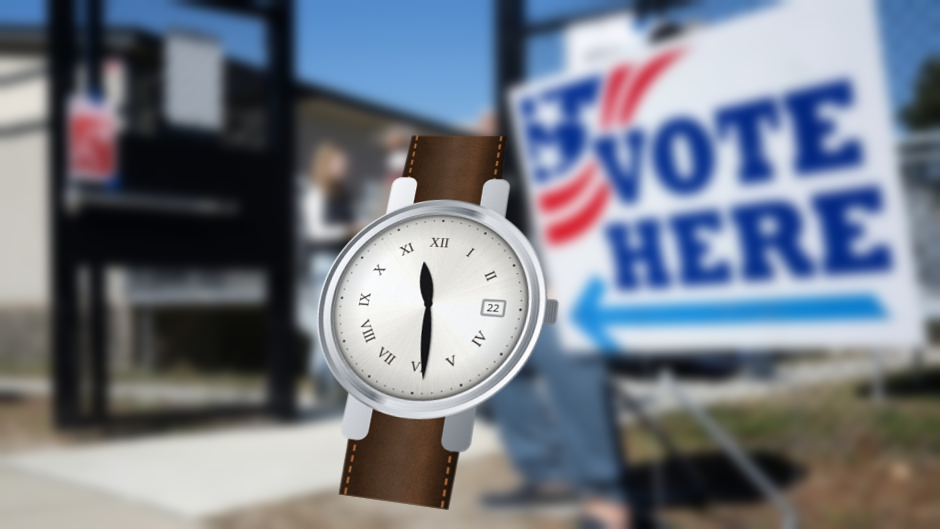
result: 11 h 29 min
